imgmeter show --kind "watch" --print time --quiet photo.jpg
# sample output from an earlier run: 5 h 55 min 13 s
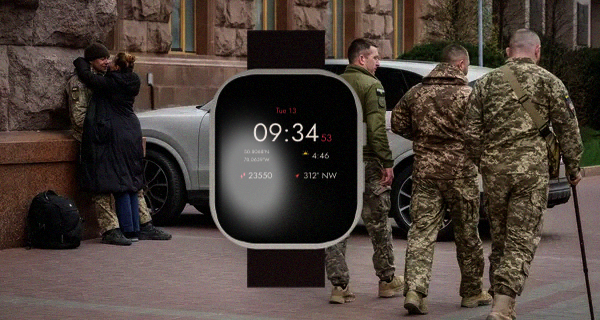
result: 9 h 34 min 53 s
